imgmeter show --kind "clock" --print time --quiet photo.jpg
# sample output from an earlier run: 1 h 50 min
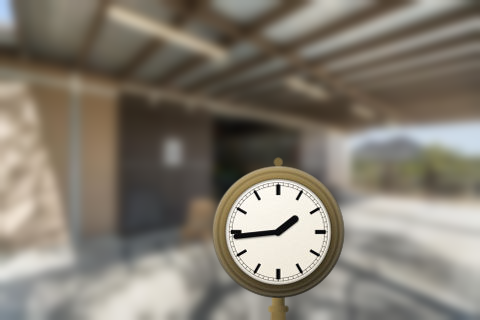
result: 1 h 44 min
